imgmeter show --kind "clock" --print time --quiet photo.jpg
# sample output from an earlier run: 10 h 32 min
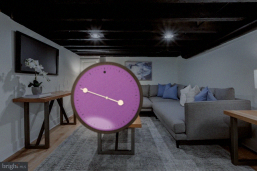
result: 3 h 49 min
